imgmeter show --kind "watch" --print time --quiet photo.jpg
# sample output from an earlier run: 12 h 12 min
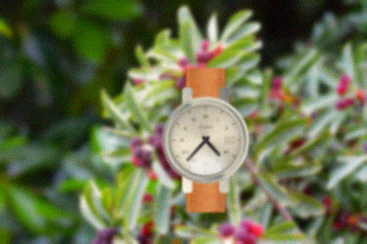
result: 4 h 37 min
